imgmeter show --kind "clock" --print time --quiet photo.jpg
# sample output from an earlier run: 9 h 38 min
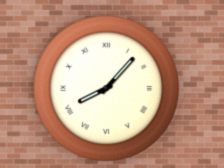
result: 8 h 07 min
